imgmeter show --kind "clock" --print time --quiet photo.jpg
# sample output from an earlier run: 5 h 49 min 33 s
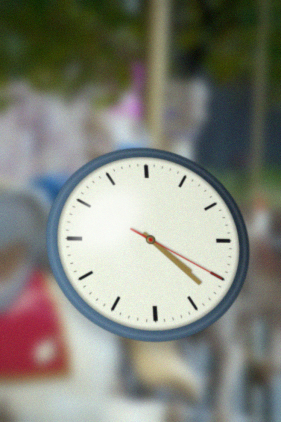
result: 4 h 22 min 20 s
